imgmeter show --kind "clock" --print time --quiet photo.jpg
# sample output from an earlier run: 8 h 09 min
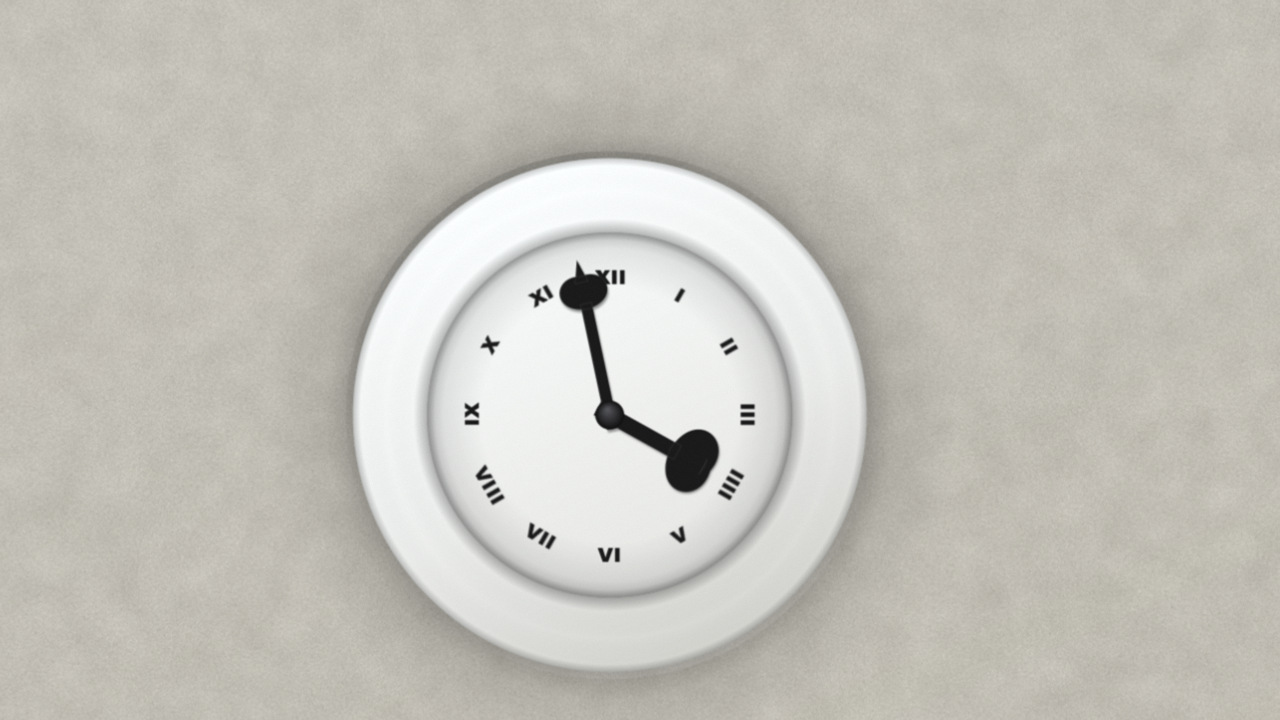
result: 3 h 58 min
